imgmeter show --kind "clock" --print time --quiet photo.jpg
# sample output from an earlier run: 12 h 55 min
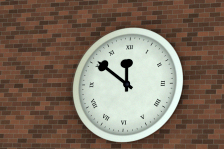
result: 11 h 51 min
